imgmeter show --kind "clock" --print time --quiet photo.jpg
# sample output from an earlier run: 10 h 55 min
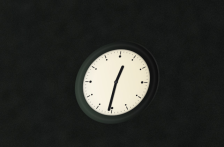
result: 12 h 31 min
